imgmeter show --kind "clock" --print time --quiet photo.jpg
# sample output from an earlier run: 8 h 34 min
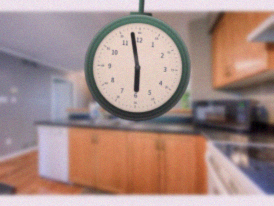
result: 5 h 58 min
